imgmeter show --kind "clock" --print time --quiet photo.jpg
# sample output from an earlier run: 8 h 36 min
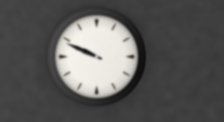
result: 9 h 49 min
